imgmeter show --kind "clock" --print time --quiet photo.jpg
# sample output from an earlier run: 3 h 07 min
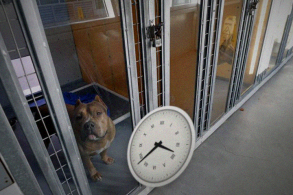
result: 3 h 38 min
